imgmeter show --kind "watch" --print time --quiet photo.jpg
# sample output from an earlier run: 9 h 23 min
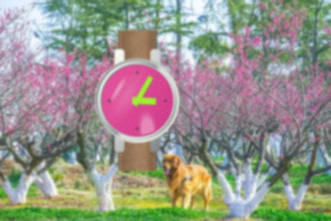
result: 3 h 05 min
